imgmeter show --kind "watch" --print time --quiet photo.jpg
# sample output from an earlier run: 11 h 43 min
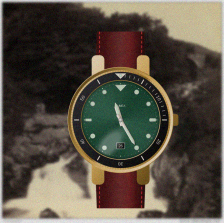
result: 11 h 25 min
